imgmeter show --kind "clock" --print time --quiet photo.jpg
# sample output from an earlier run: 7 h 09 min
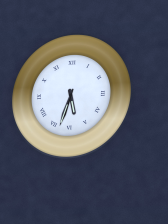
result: 5 h 33 min
